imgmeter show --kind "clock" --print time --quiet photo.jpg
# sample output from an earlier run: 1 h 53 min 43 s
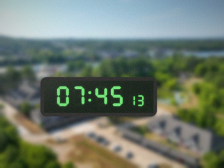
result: 7 h 45 min 13 s
